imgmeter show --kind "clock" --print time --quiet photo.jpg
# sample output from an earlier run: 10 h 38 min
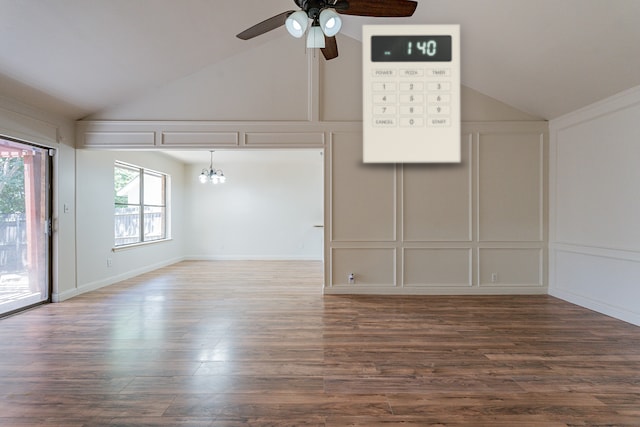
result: 1 h 40 min
